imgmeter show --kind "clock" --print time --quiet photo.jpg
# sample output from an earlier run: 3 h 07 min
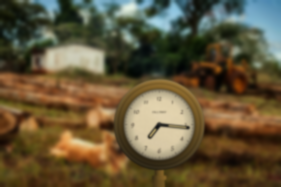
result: 7 h 16 min
